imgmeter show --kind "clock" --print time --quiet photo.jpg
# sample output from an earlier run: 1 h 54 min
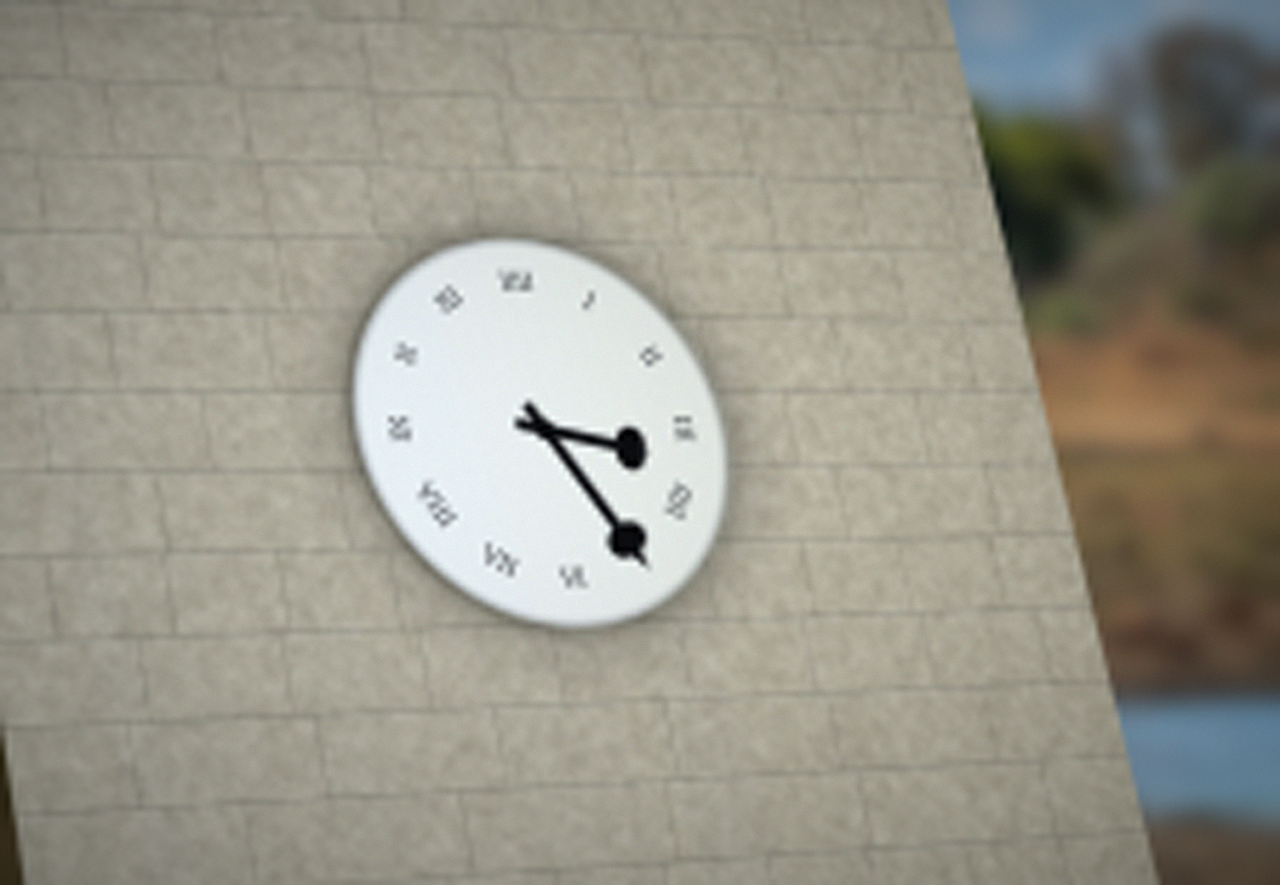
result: 3 h 25 min
